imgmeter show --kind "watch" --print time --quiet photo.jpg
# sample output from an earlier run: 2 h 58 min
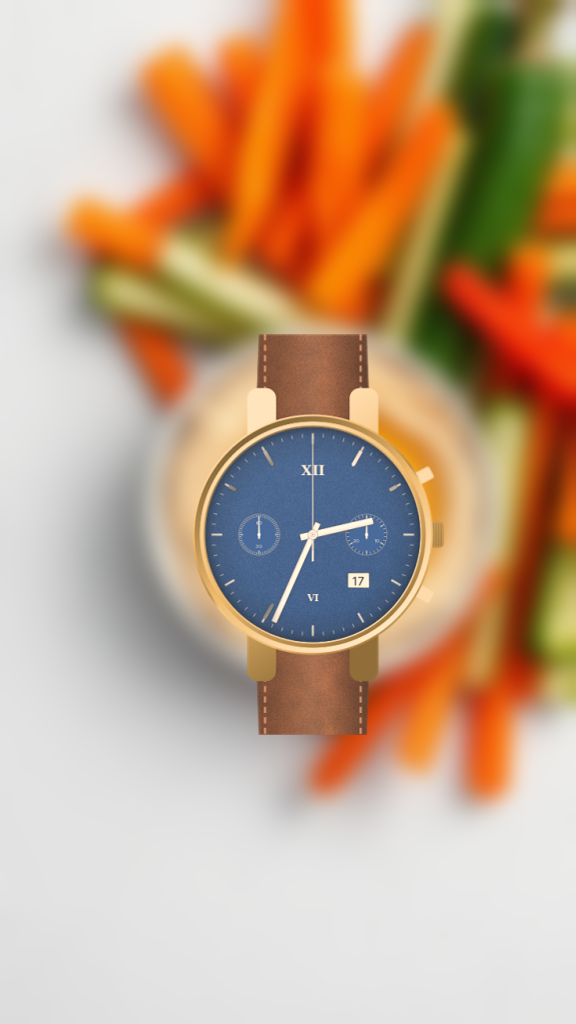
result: 2 h 34 min
